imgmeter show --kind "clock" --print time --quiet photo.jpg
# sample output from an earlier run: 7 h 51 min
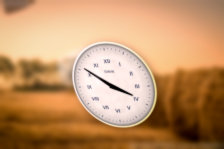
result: 3 h 51 min
